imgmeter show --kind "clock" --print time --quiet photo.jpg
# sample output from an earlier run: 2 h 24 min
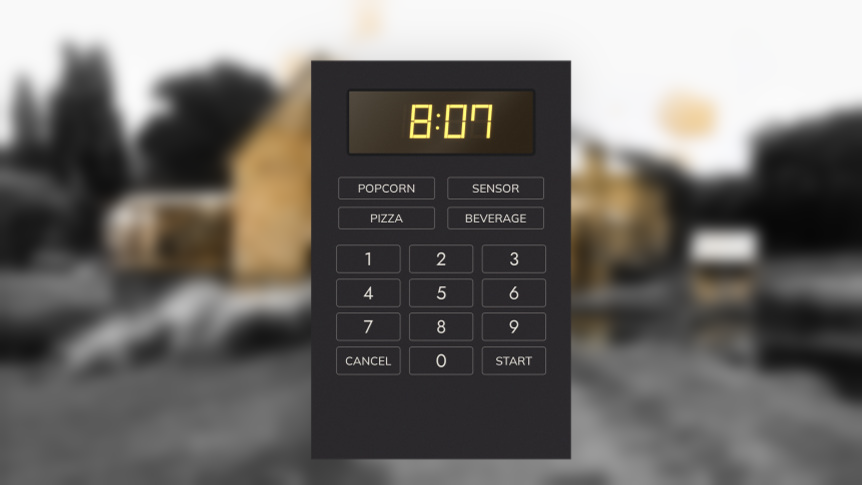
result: 8 h 07 min
